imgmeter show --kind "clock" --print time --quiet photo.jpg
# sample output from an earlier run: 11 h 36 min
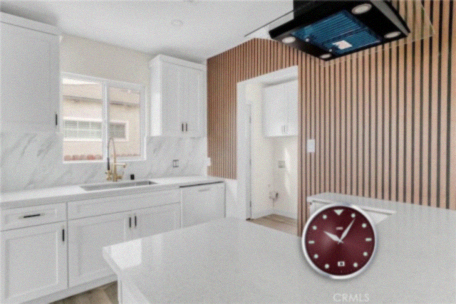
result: 10 h 06 min
